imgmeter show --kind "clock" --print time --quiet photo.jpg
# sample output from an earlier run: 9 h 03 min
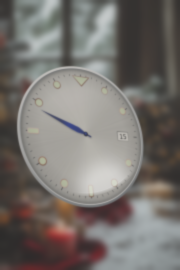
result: 9 h 49 min
